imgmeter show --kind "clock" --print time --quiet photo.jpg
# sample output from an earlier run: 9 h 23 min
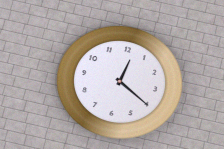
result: 12 h 20 min
